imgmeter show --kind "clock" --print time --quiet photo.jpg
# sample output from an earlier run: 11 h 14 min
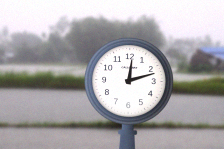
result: 12 h 12 min
